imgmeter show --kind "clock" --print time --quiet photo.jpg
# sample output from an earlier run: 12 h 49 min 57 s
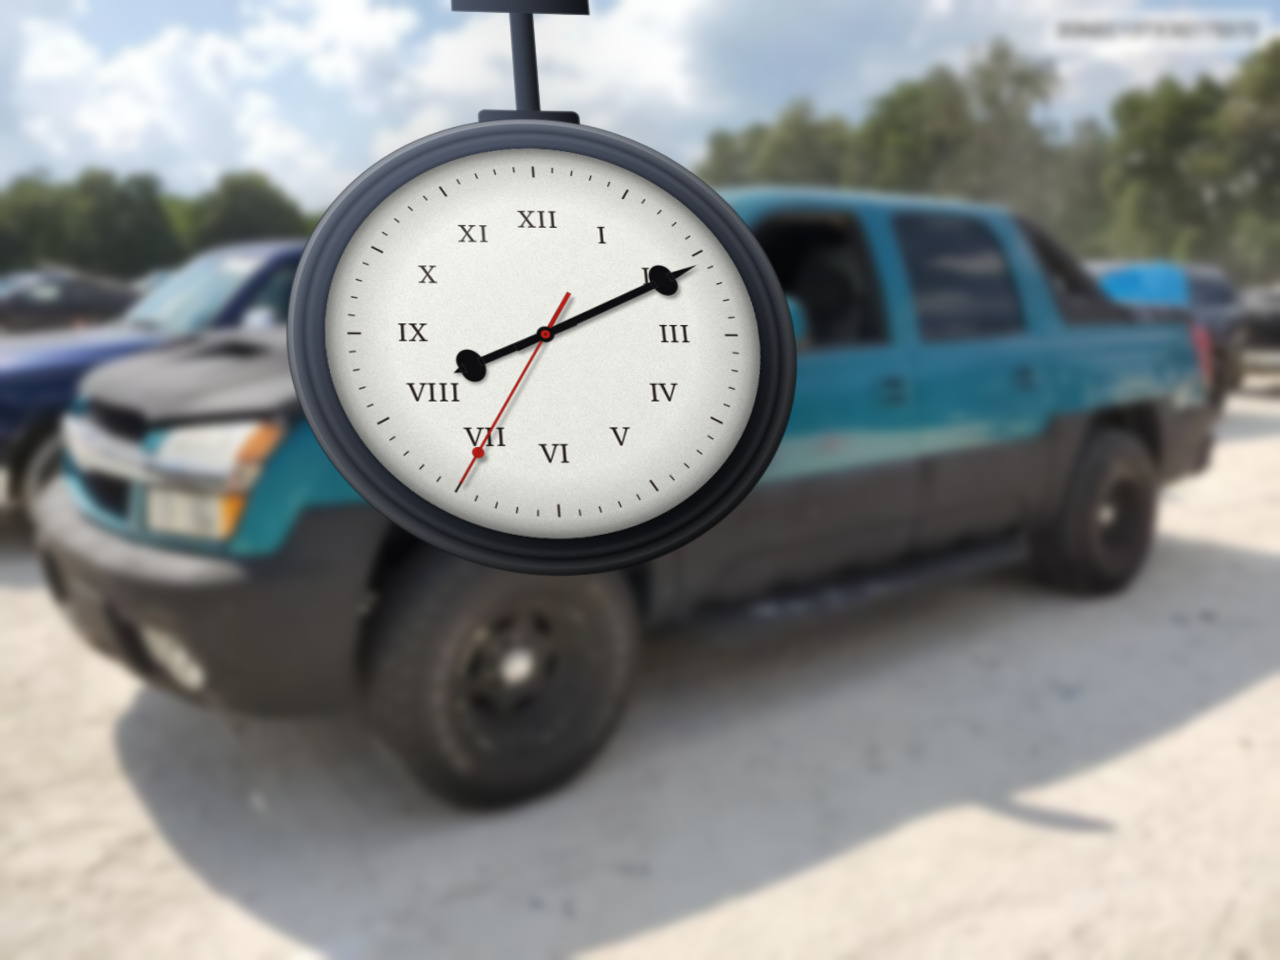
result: 8 h 10 min 35 s
